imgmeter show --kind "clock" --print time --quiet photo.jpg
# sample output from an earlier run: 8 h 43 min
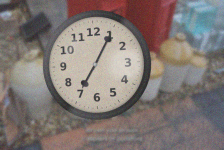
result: 7 h 05 min
